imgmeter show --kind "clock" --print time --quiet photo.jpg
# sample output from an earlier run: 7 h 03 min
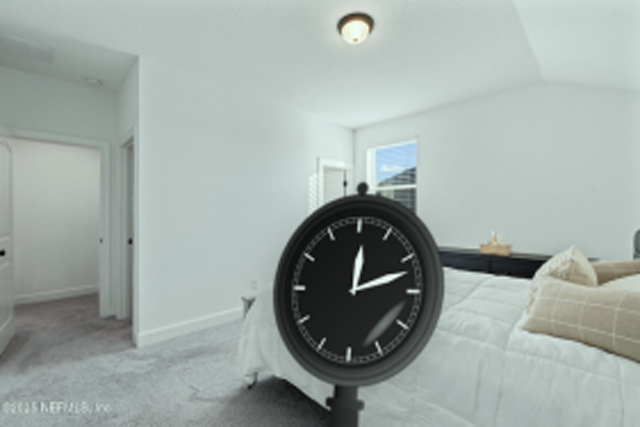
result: 12 h 12 min
